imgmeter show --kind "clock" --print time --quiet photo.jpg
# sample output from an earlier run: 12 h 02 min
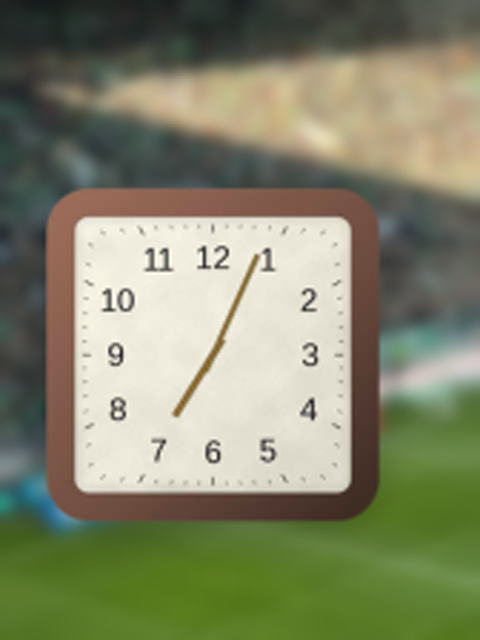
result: 7 h 04 min
